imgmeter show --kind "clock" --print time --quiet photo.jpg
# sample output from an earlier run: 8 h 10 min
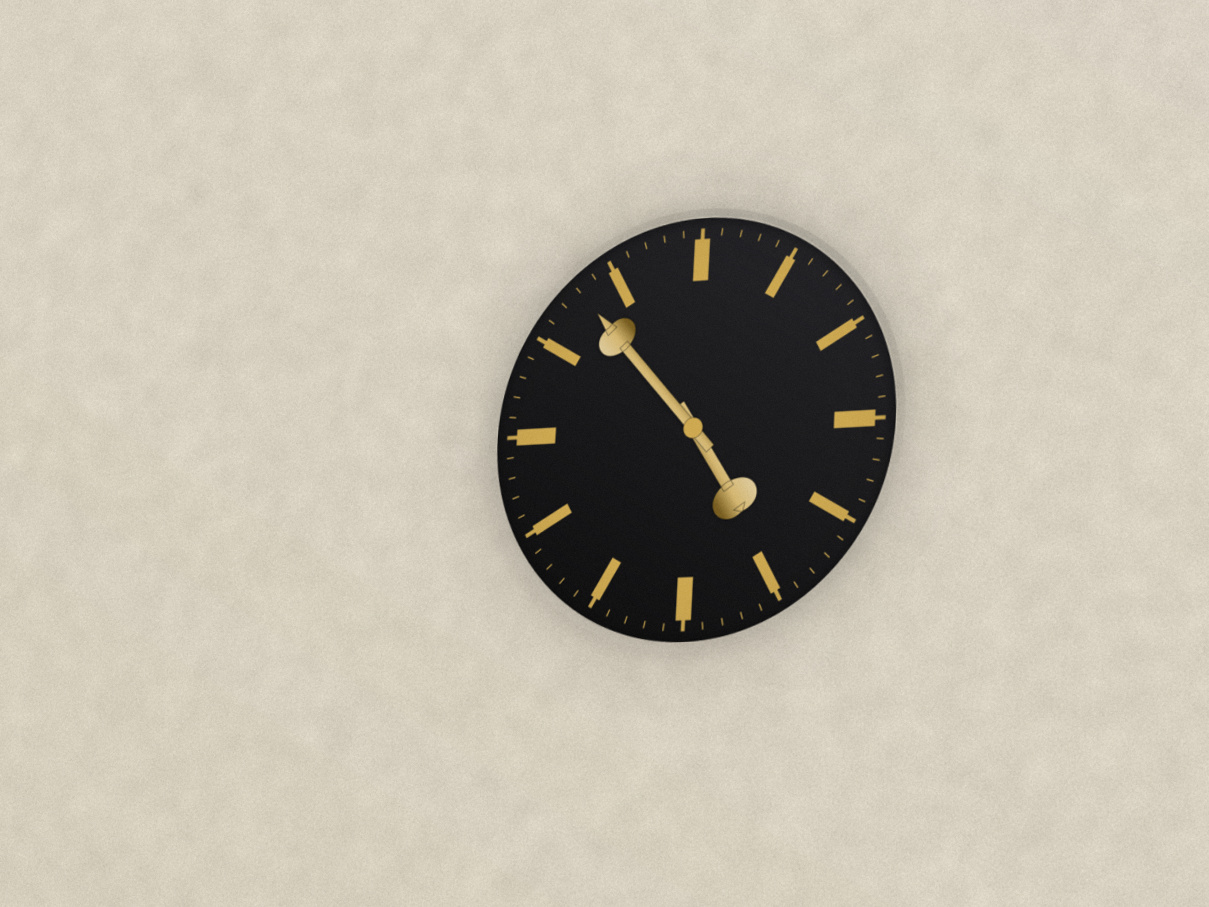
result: 4 h 53 min
